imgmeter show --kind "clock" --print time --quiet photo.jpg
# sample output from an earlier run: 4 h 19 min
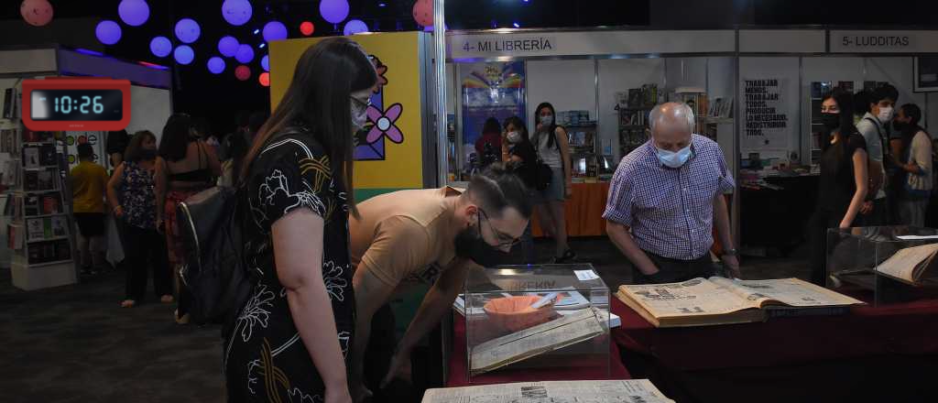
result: 10 h 26 min
